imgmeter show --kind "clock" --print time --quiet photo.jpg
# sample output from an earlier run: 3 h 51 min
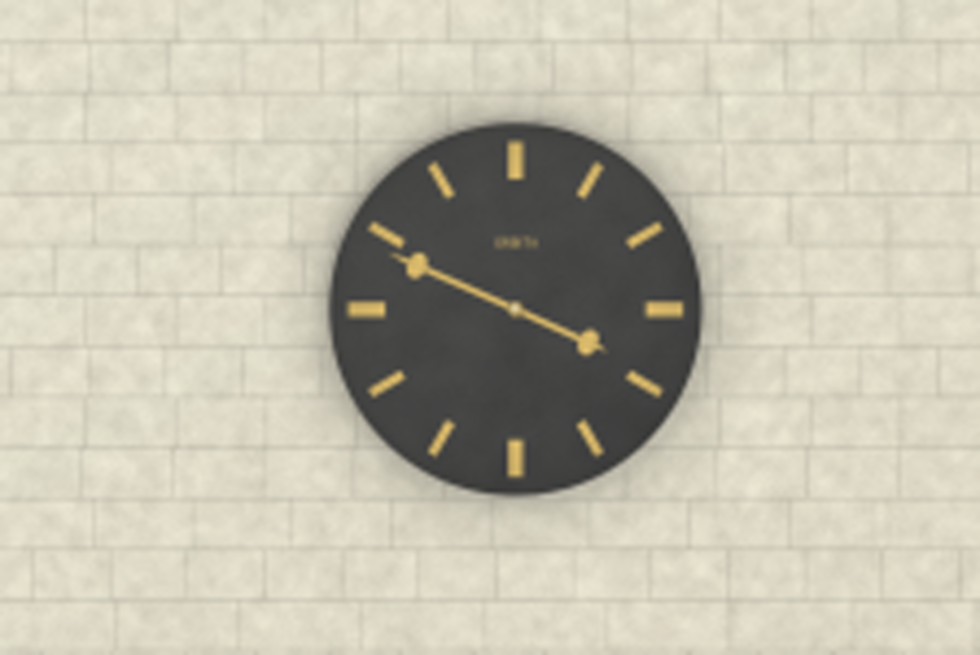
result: 3 h 49 min
